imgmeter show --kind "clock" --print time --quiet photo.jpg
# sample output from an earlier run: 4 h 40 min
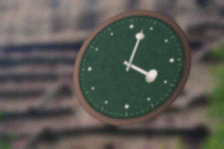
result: 4 h 03 min
